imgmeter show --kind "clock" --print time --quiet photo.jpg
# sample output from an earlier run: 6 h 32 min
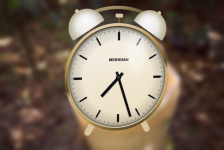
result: 7 h 27 min
